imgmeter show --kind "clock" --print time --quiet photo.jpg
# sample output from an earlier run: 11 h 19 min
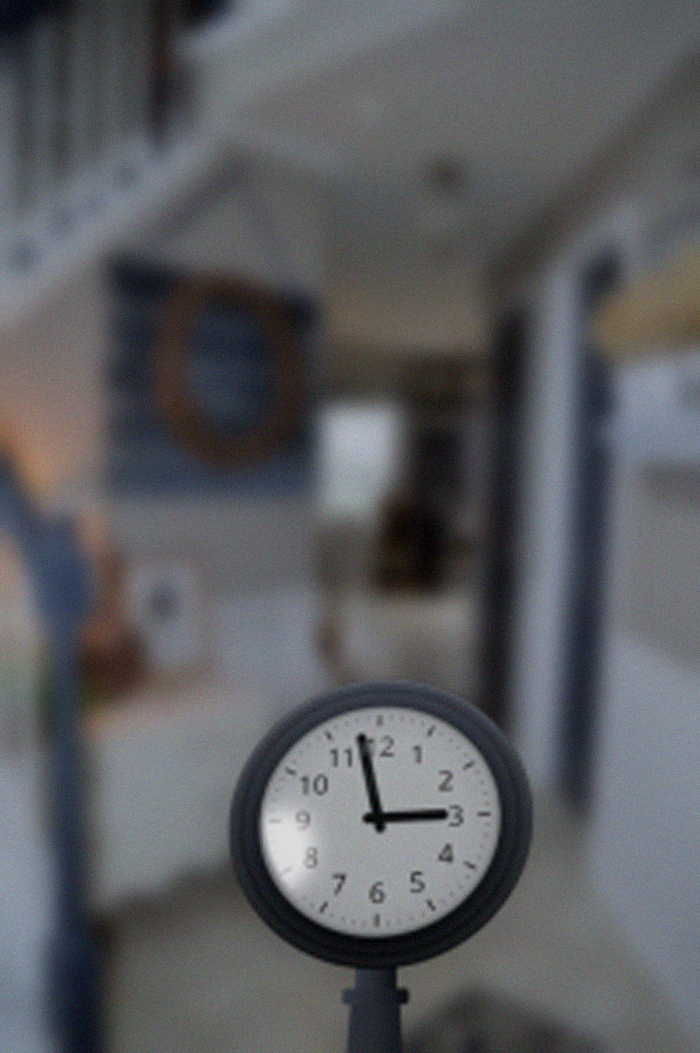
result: 2 h 58 min
